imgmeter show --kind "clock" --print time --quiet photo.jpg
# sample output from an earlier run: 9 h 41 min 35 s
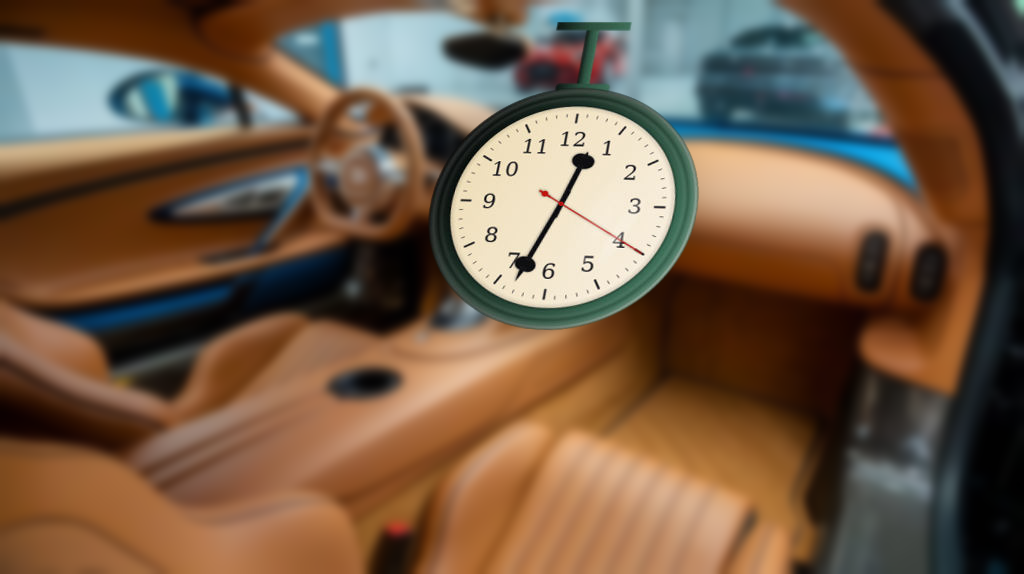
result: 12 h 33 min 20 s
